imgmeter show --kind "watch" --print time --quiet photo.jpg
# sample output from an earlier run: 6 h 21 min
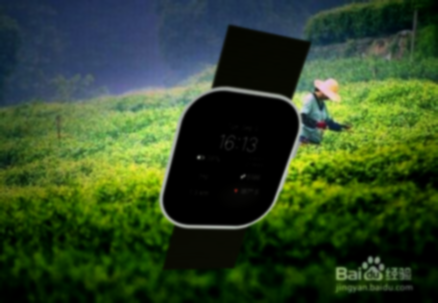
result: 16 h 13 min
